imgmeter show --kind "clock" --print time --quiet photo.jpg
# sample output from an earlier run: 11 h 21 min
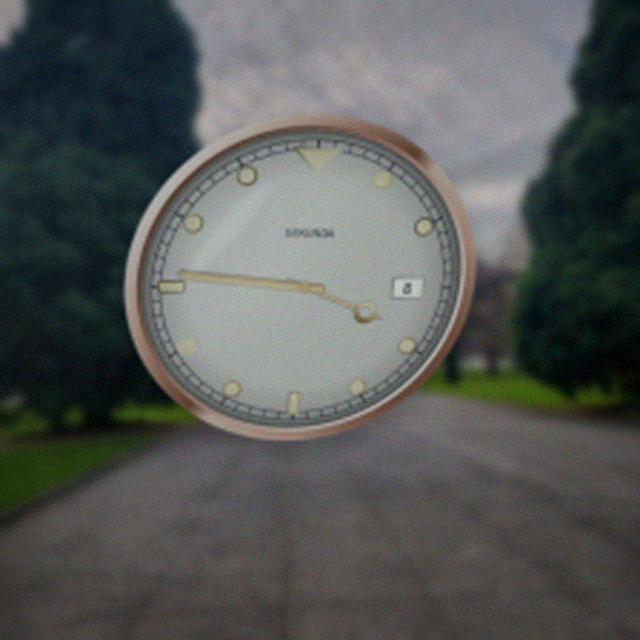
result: 3 h 46 min
